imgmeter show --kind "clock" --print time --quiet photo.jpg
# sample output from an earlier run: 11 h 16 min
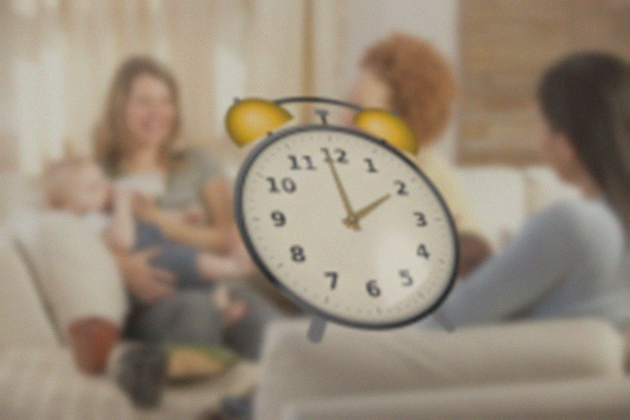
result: 1 h 59 min
